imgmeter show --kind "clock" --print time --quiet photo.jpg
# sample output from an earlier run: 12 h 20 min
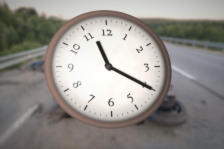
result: 11 h 20 min
